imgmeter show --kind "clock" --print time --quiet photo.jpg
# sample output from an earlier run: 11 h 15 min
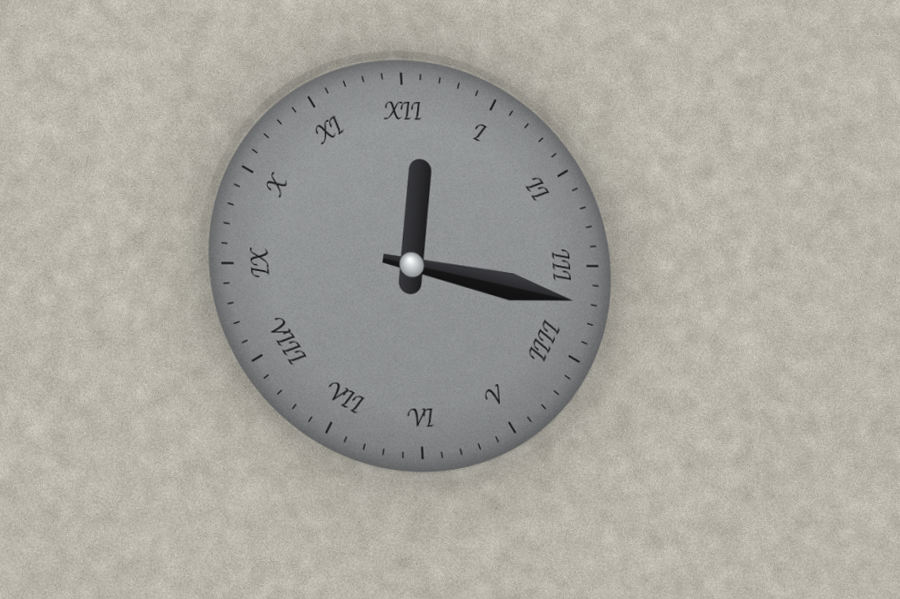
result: 12 h 17 min
